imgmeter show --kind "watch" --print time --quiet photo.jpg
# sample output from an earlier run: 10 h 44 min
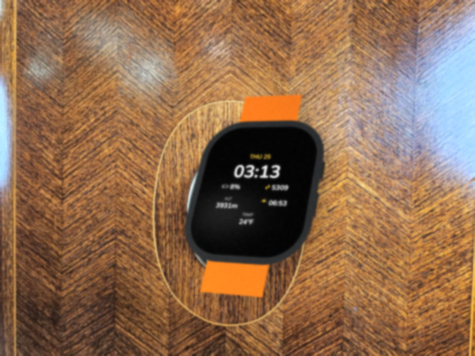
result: 3 h 13 min
